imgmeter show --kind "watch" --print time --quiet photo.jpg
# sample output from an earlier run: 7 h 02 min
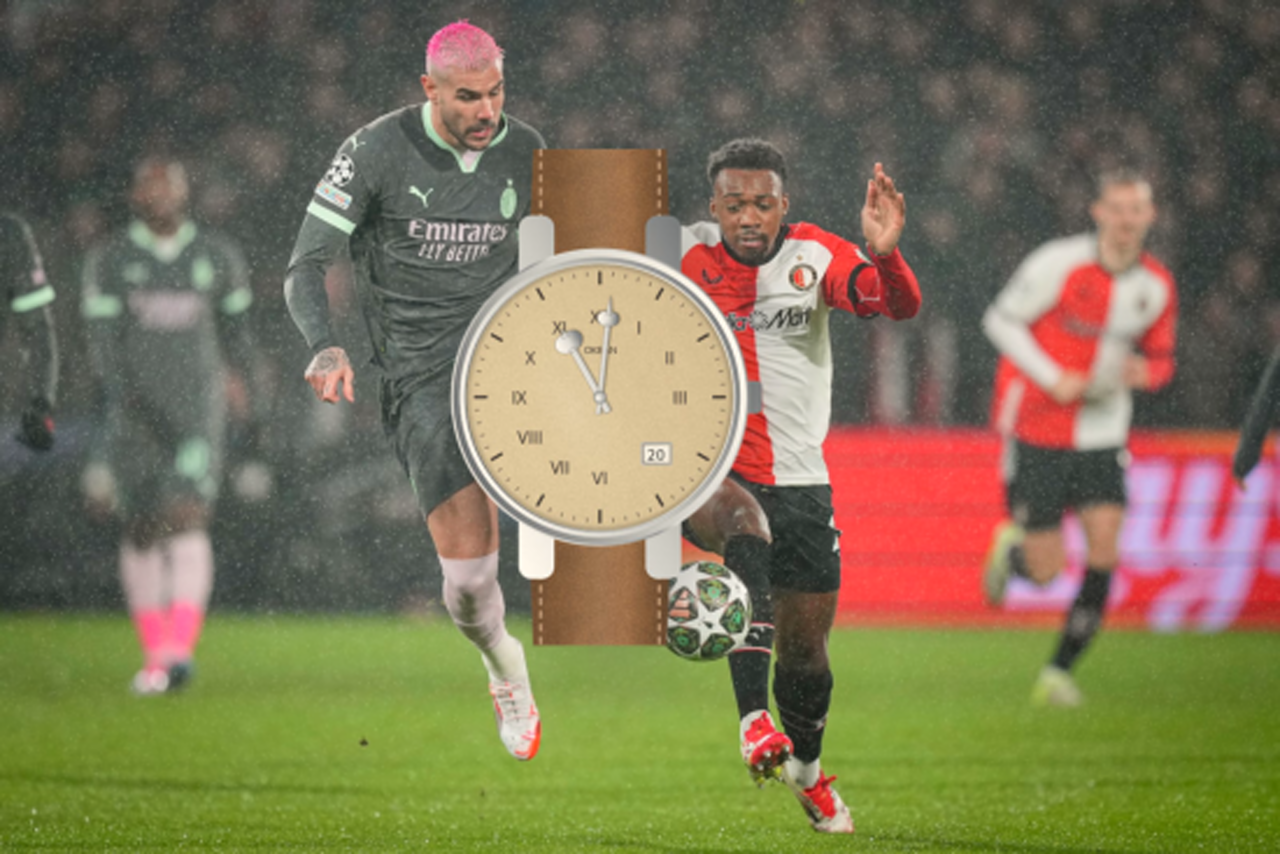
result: 11 h 01 min
